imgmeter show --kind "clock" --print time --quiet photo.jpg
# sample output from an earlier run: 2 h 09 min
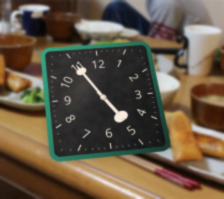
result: 4 h 55 min
